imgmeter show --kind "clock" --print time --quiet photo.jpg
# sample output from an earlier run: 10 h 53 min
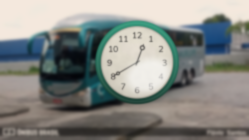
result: 12 h 40 min
